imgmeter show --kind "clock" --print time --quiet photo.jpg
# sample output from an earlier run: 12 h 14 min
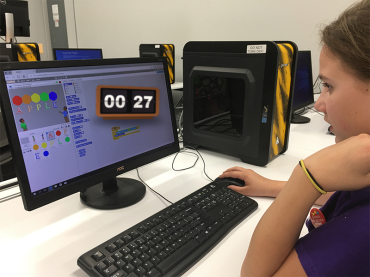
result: 0 h 27 min
